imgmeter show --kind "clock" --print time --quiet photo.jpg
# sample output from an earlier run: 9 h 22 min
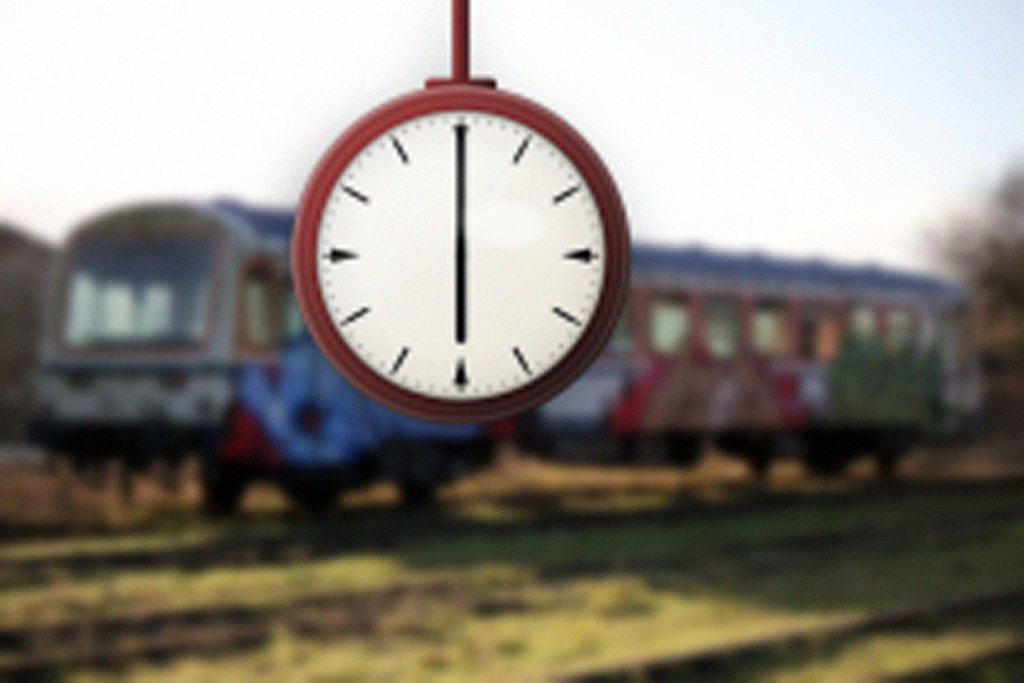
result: 6 h 00 min
